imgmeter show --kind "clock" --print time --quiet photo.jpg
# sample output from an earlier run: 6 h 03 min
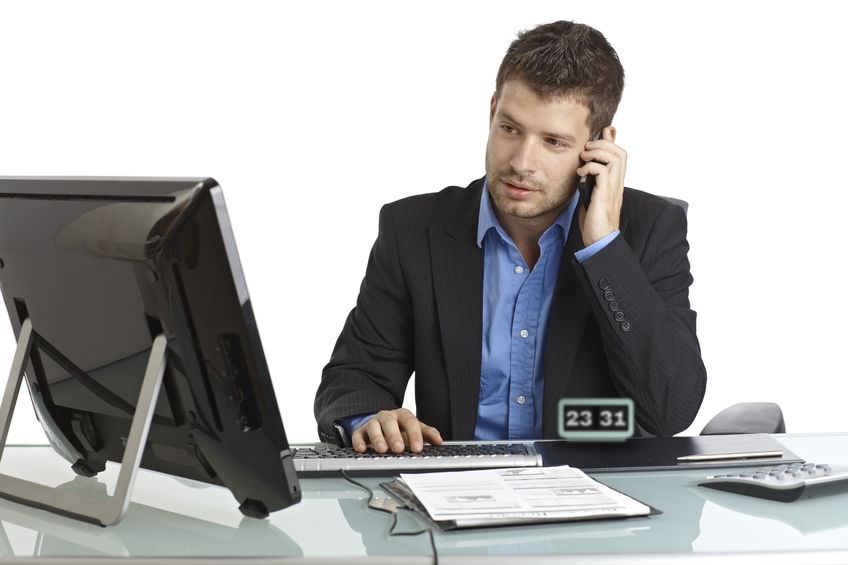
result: 23 h 31 min
